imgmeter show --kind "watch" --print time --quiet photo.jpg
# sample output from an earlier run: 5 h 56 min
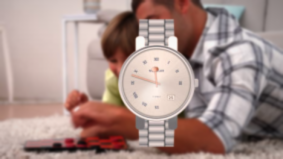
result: 11 h 48 min
